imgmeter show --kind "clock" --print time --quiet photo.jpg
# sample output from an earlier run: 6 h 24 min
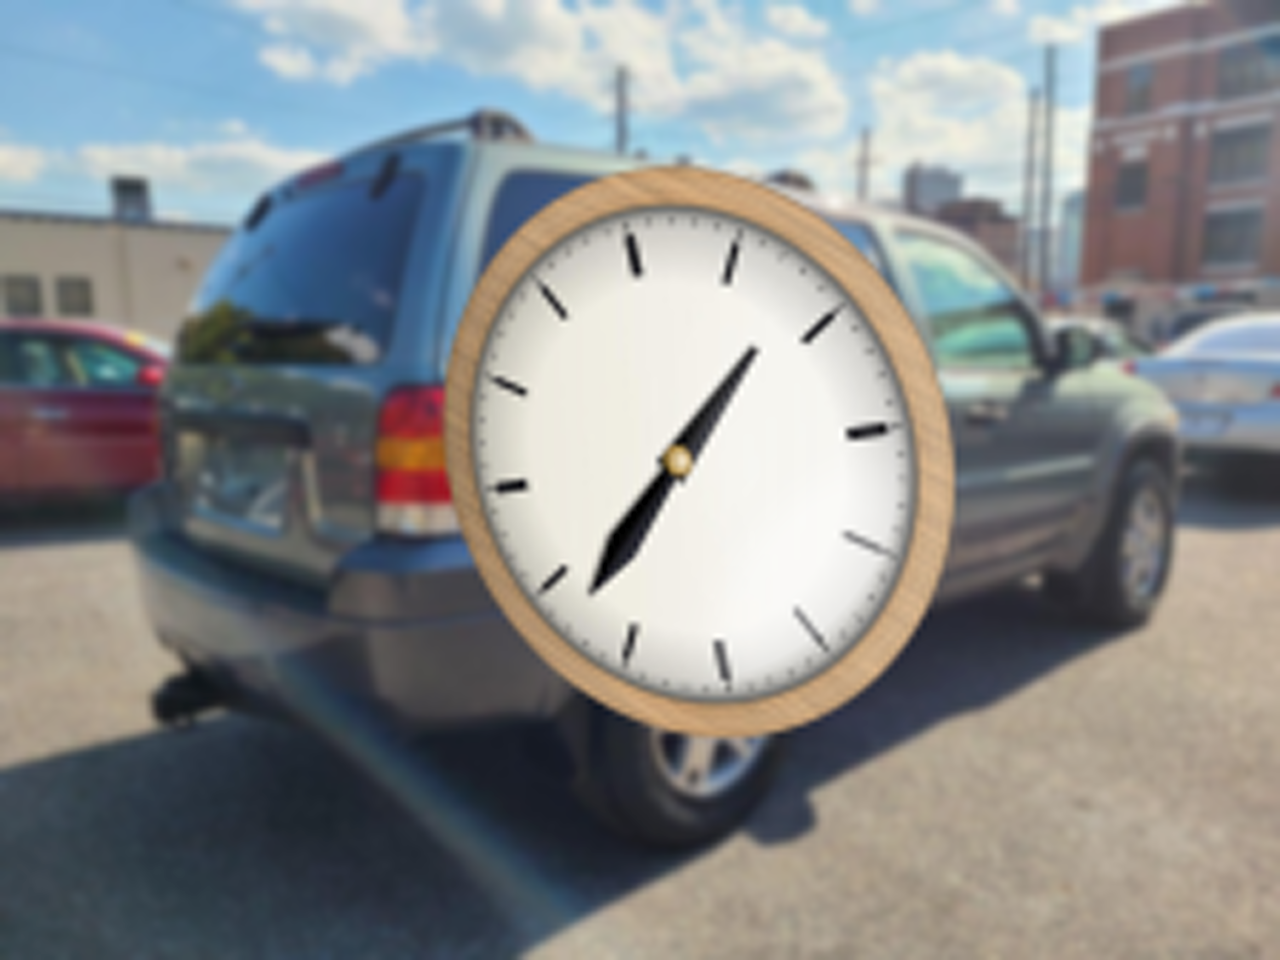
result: 1 h 38 min
